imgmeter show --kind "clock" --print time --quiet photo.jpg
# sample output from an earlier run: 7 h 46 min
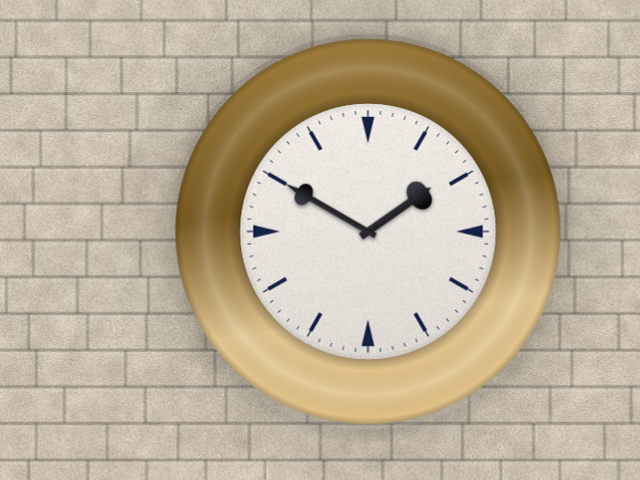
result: 1 h 50 min
